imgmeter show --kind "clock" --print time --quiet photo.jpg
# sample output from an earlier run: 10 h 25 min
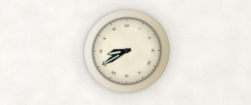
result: 8 h 40 min
